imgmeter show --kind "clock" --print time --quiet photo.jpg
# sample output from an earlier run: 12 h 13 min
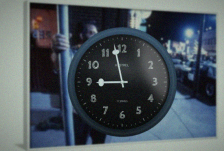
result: 8 h 58 min
